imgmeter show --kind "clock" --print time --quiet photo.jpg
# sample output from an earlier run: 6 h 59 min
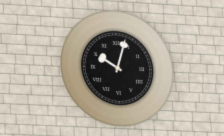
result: 10 h 03 min
